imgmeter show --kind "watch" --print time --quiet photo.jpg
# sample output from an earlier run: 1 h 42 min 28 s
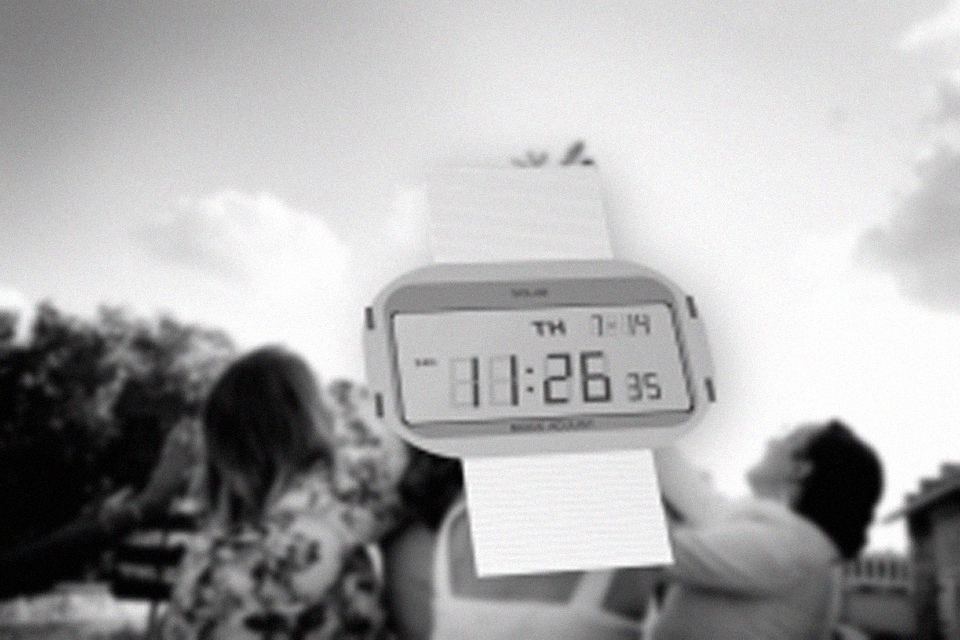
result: 11 h 26 min 35 s
